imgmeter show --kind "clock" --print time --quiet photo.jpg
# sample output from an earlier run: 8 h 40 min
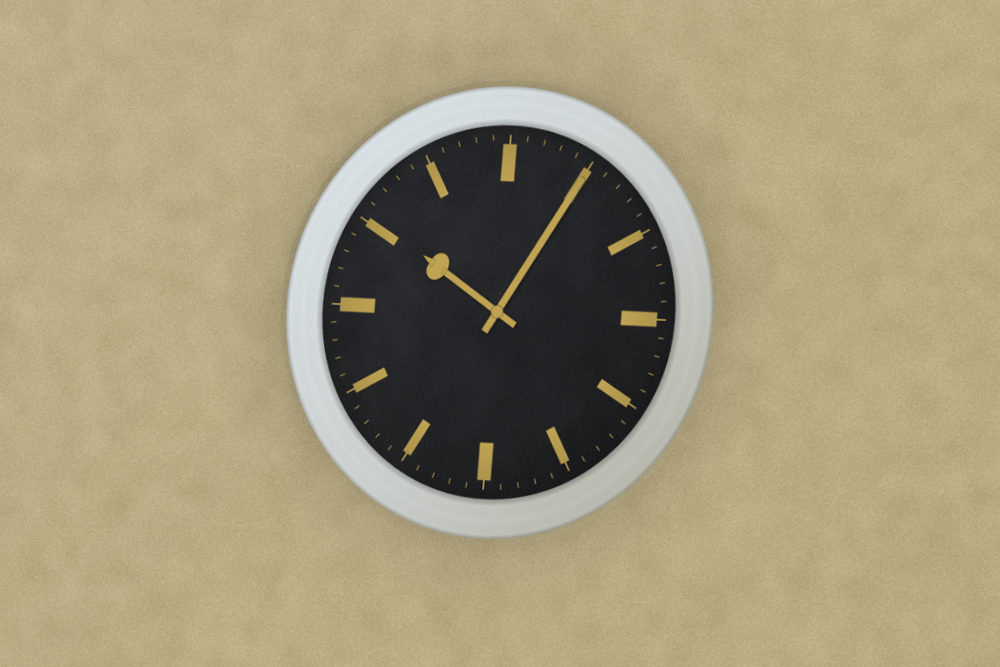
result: 10 h 05 min
